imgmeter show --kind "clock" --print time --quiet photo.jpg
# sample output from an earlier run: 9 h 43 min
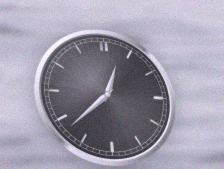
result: 12 h 38 min
